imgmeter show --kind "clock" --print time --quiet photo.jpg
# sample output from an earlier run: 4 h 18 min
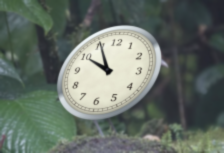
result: 9 h 55 min
